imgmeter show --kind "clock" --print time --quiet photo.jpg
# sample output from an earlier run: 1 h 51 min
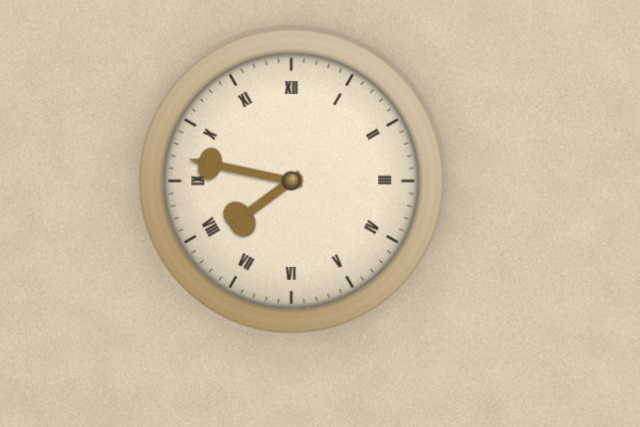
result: 7 h 47 min
